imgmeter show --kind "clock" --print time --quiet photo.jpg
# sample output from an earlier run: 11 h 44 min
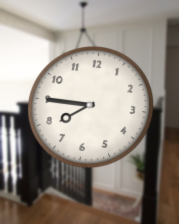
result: 7 h 45 min
